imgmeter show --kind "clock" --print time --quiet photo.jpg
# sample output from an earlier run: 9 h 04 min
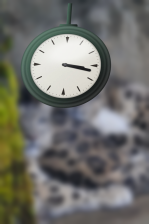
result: 3 h 17 min
